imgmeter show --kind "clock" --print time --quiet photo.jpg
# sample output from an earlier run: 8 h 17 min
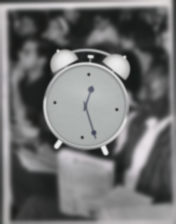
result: 12 h 26 min
